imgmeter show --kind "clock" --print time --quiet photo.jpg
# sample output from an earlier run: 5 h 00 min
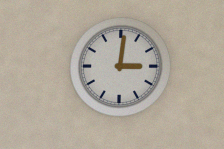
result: 3 h 01 min
